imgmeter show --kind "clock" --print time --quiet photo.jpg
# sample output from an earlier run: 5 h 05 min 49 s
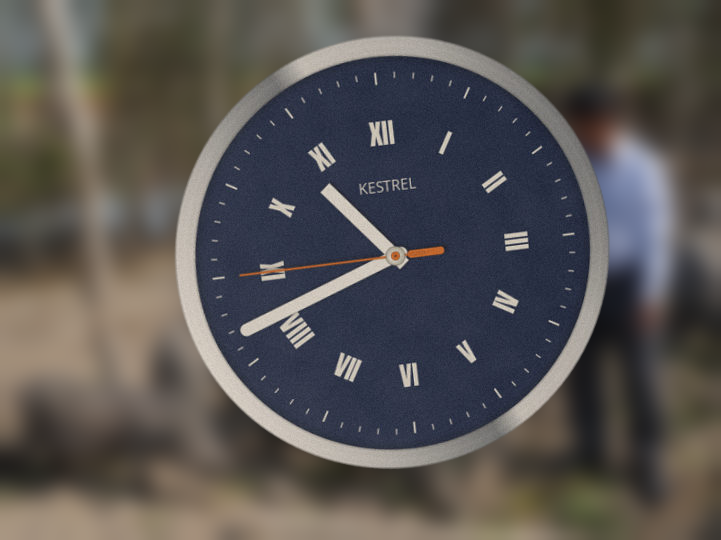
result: 10 h 41 min 45 s
